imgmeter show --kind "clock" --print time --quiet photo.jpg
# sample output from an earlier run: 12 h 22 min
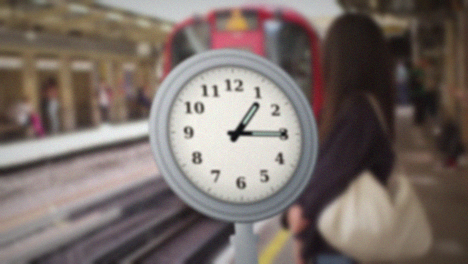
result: 1 h 15 min
